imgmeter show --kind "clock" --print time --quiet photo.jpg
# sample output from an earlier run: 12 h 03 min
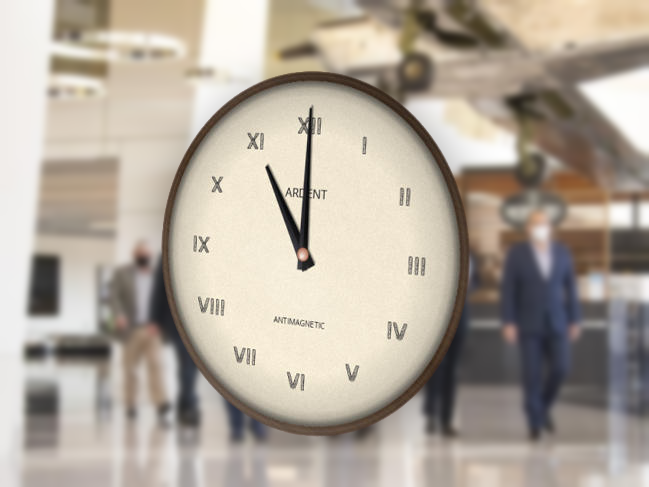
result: 11 h 00 min
